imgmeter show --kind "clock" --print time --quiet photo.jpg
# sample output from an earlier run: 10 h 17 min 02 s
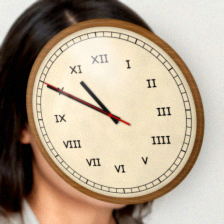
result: 10 h 49 min 50 s
